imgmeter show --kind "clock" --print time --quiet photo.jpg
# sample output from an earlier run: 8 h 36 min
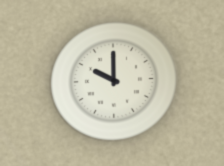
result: 10 h 00 min
